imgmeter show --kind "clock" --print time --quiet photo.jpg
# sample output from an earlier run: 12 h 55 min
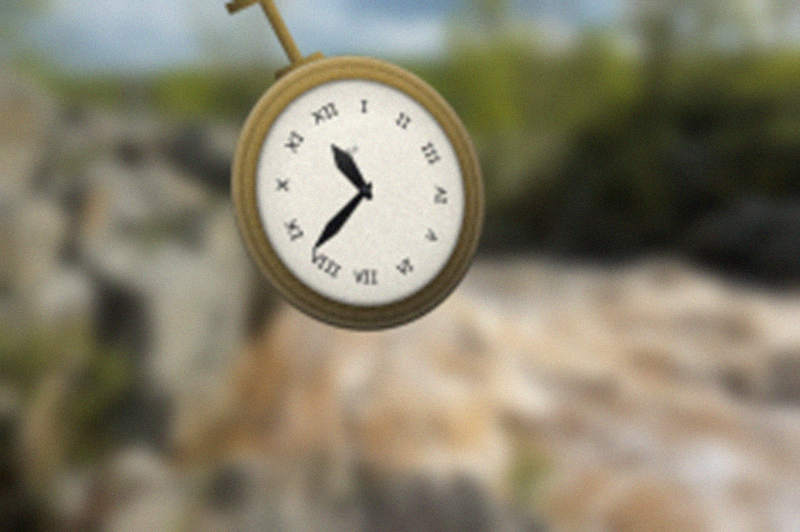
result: 11 h 42 min
